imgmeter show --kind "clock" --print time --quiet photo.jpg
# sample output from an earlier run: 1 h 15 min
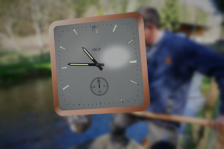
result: 10 h 46 min
